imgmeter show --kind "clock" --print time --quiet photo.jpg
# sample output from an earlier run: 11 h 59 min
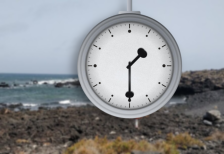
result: 1 h 30 min
